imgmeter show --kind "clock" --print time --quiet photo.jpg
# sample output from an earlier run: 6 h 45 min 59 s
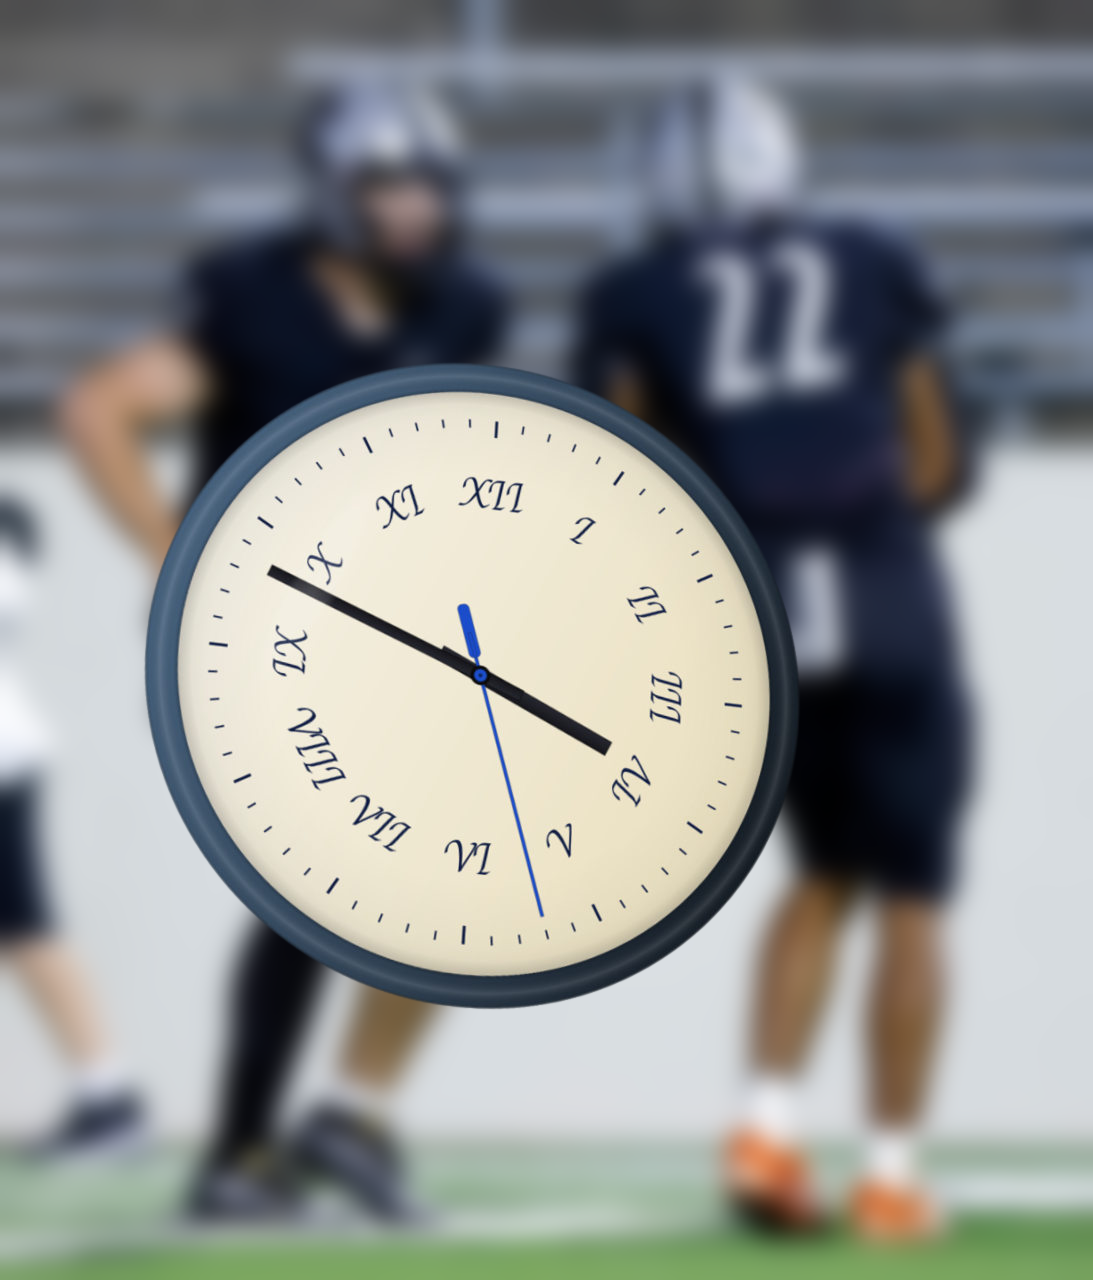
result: 3 h 48 min 27 s
